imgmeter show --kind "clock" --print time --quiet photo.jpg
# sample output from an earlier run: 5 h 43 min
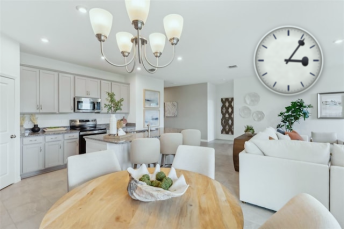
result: 3 h 06 min
